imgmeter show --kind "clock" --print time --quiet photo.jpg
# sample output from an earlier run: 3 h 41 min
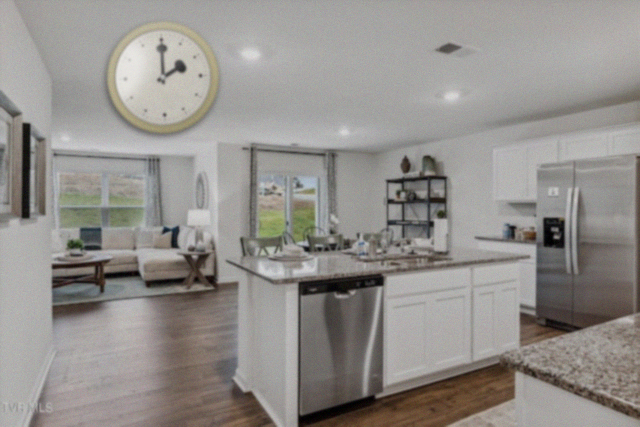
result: 2 h 00 min
